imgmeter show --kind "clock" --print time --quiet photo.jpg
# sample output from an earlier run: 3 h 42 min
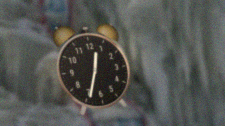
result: 12 h 34 min
